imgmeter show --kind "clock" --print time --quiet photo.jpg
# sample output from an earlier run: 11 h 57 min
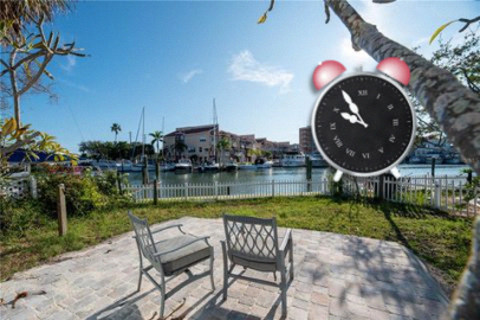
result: 9 h 55 min
